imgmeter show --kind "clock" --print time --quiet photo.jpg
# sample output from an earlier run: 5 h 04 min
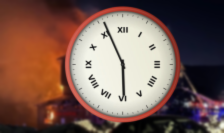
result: 5 h 56 min
